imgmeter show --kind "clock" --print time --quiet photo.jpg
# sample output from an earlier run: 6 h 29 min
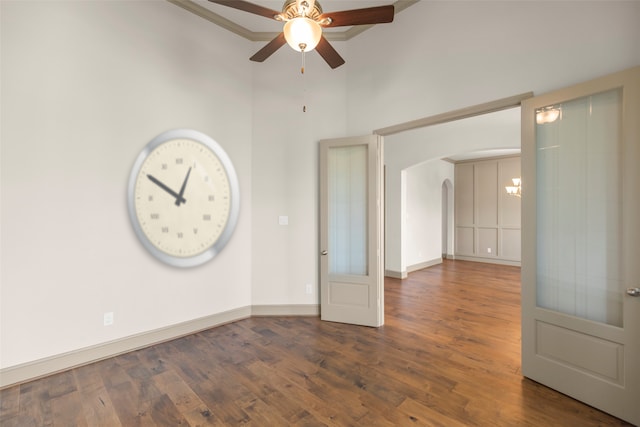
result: 12 h 50 min
